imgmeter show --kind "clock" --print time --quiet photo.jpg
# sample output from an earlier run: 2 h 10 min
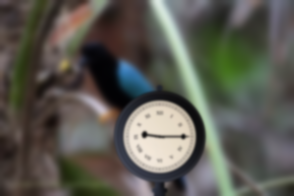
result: 9 h 15 min
